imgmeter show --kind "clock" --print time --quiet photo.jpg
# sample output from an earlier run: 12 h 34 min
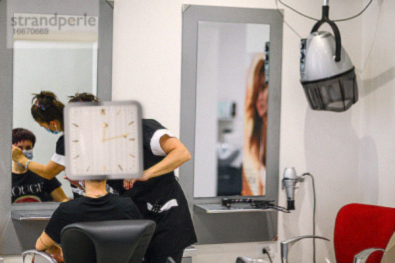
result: 12 h 13 min
